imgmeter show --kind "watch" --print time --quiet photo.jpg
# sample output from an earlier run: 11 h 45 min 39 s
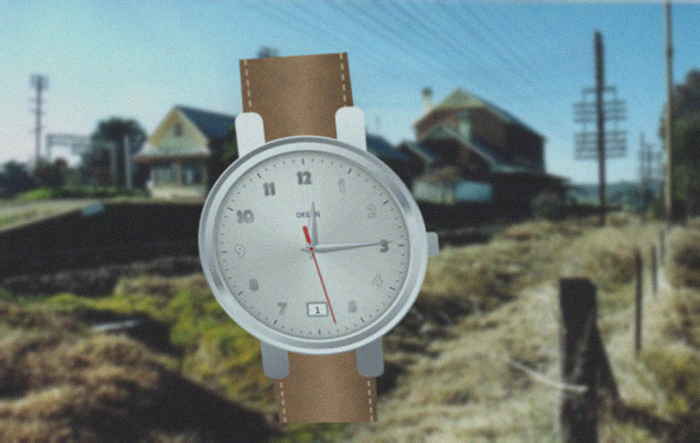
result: 12 h 14 min 28 s
